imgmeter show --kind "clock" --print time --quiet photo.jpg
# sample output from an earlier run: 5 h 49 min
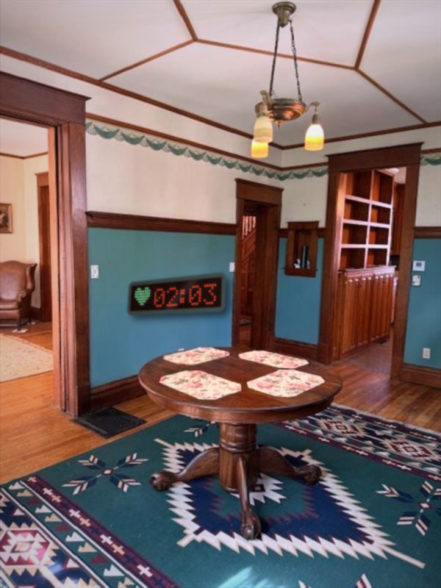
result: 2 h 03 min
